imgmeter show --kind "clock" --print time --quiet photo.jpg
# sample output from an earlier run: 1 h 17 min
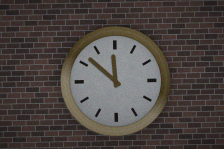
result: 11 h 52 min
